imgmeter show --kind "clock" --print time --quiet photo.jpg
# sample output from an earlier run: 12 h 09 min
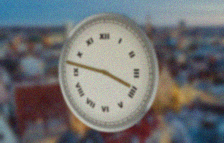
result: 3 h 47 min
